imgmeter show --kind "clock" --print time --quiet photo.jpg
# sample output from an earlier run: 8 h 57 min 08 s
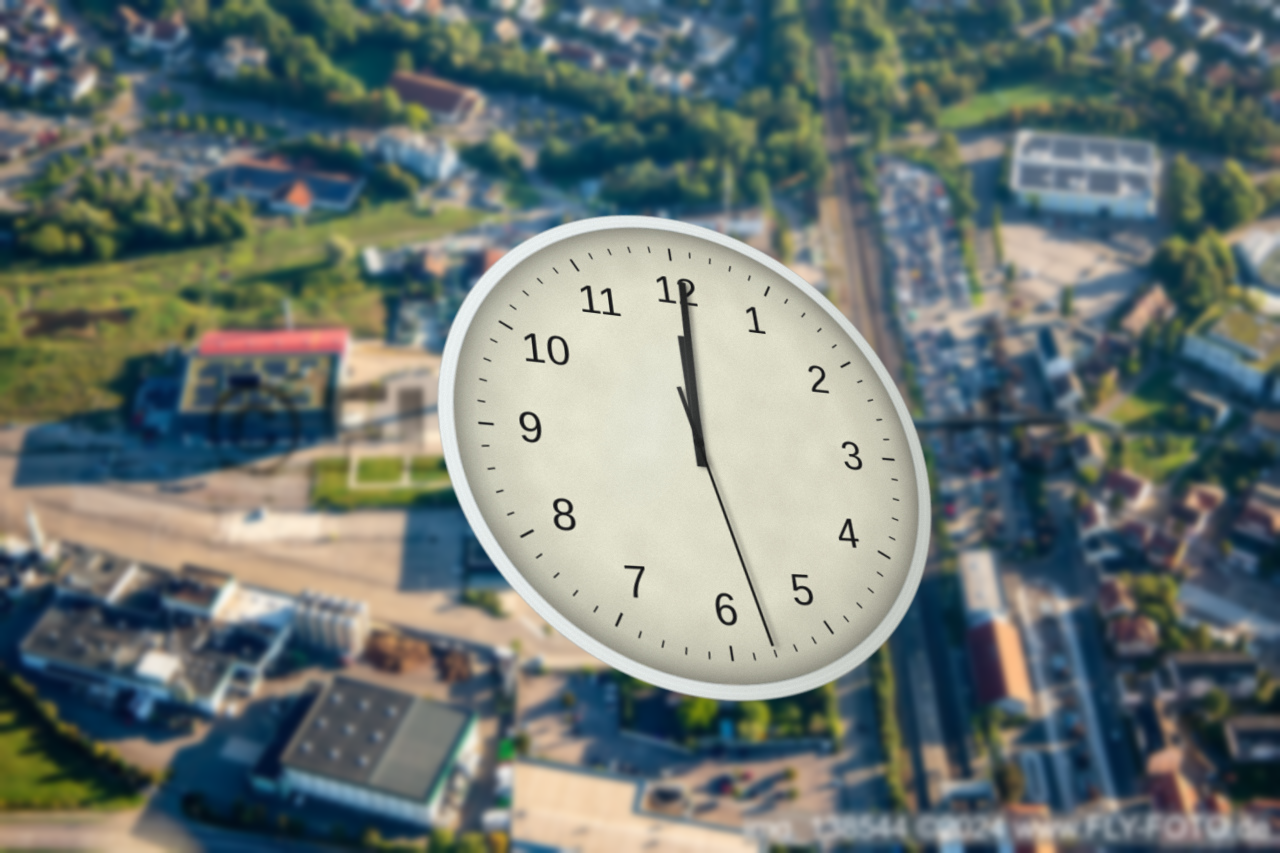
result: 12 h 00 min 28 s
